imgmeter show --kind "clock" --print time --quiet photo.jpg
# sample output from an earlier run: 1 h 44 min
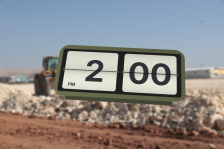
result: 2 h 00 min
